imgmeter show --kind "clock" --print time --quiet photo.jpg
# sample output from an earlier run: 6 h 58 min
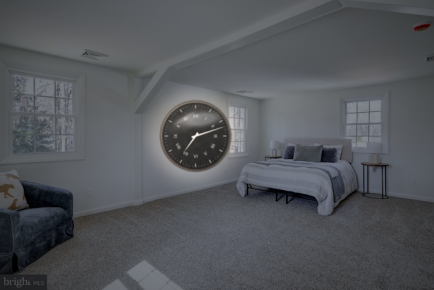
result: 7 h 12 min
